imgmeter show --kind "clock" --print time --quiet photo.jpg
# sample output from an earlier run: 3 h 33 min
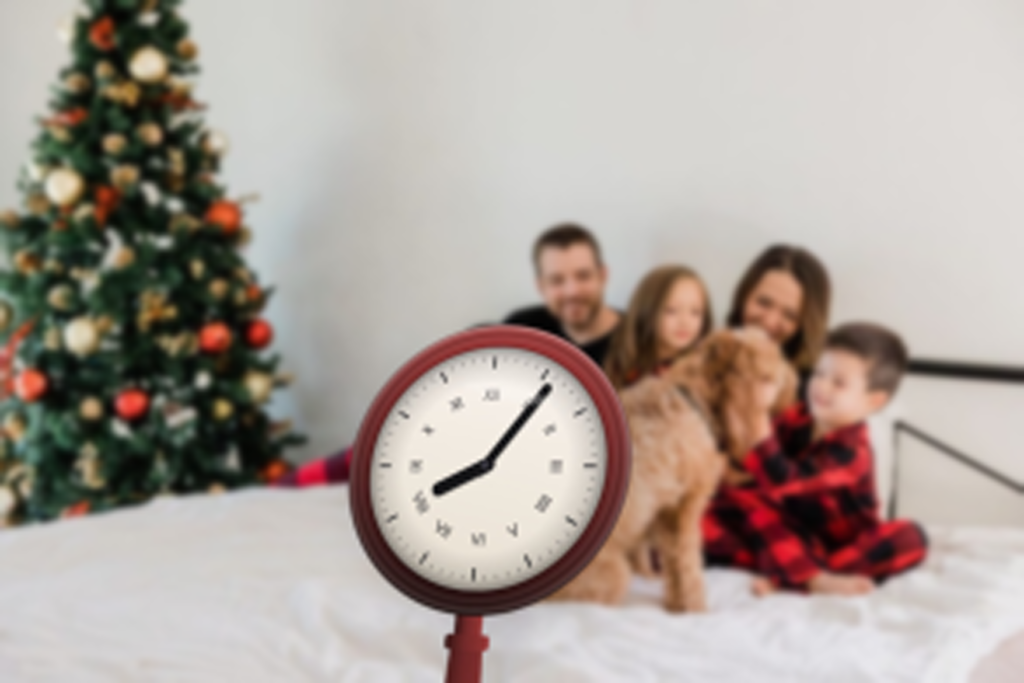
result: 8 h 06 min
